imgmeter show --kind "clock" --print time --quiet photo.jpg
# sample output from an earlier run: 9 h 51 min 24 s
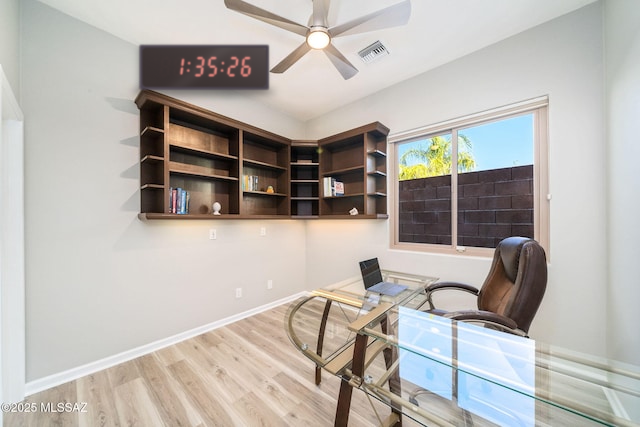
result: 1 h 35 min 26 s
